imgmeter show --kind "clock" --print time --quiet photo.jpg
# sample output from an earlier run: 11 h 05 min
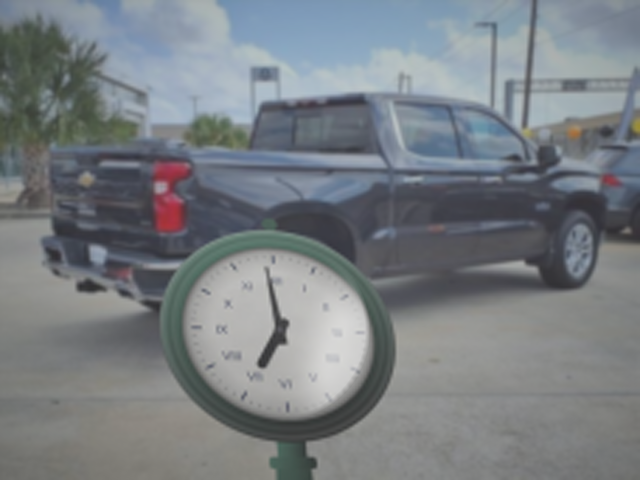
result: 6 h 59 min
